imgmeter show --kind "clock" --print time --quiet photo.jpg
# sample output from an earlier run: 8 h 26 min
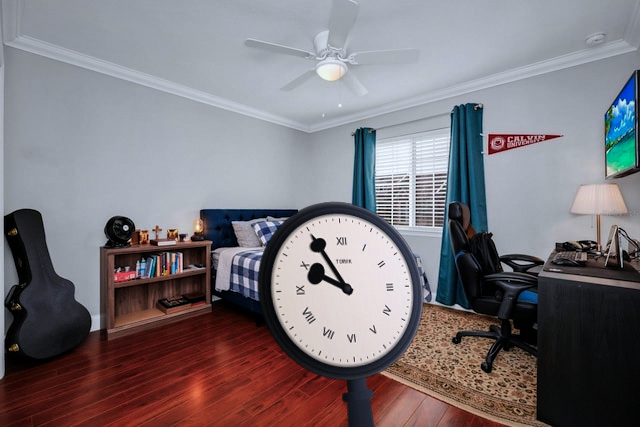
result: 9 h 55 min
